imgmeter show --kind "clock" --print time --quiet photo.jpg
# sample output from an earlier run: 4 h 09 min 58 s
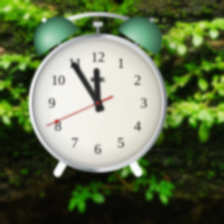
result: 11 h 54 min 41 s
